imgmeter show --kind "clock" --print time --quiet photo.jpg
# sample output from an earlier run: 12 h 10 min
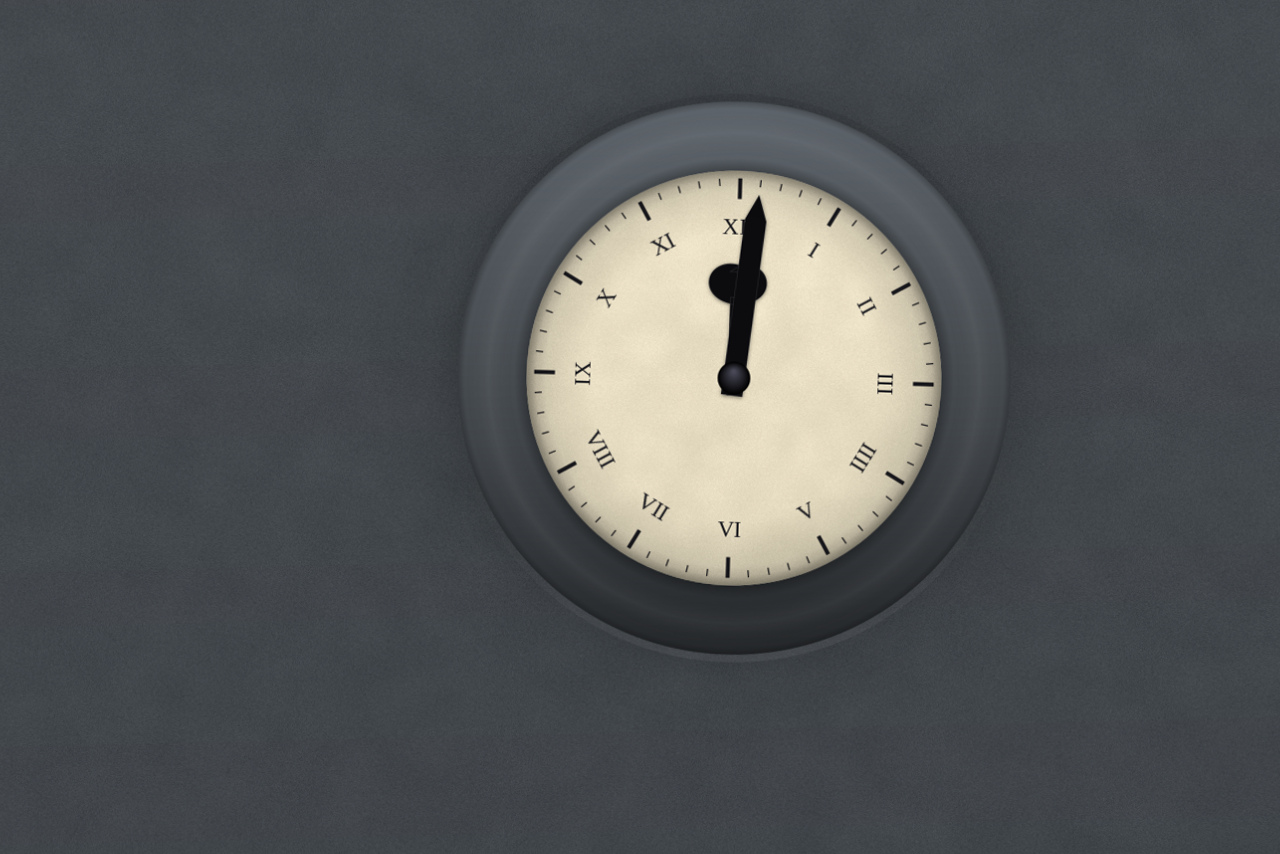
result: 12 h 01 min
